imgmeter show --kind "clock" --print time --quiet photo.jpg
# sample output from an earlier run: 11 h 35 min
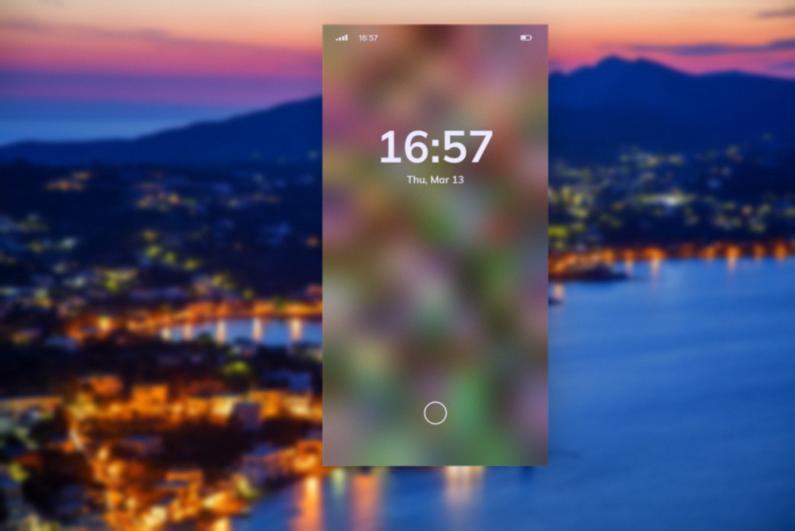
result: 16 h 57 min
